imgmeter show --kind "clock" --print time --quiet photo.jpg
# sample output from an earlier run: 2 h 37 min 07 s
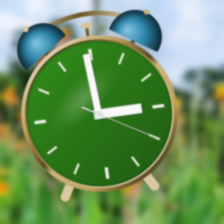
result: 2 h 59 min 20 s
